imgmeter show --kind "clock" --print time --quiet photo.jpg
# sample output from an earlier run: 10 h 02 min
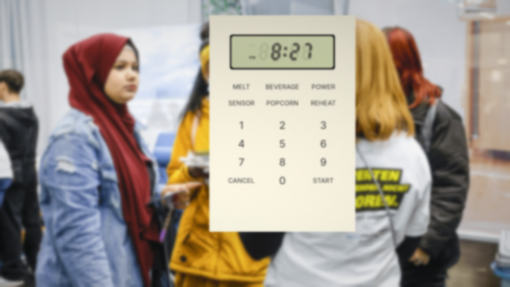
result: 8 h 27 min
